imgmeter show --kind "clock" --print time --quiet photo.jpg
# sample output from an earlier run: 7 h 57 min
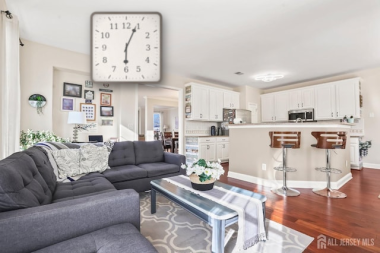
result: 6 h 04 min
